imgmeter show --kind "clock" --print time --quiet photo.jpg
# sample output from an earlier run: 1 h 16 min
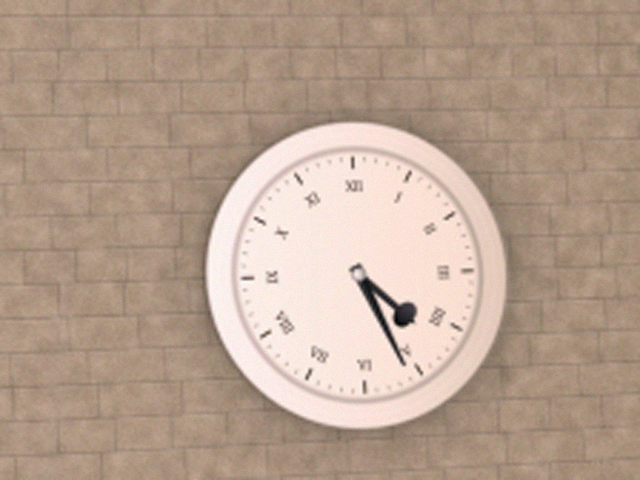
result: 4 h 26 min
